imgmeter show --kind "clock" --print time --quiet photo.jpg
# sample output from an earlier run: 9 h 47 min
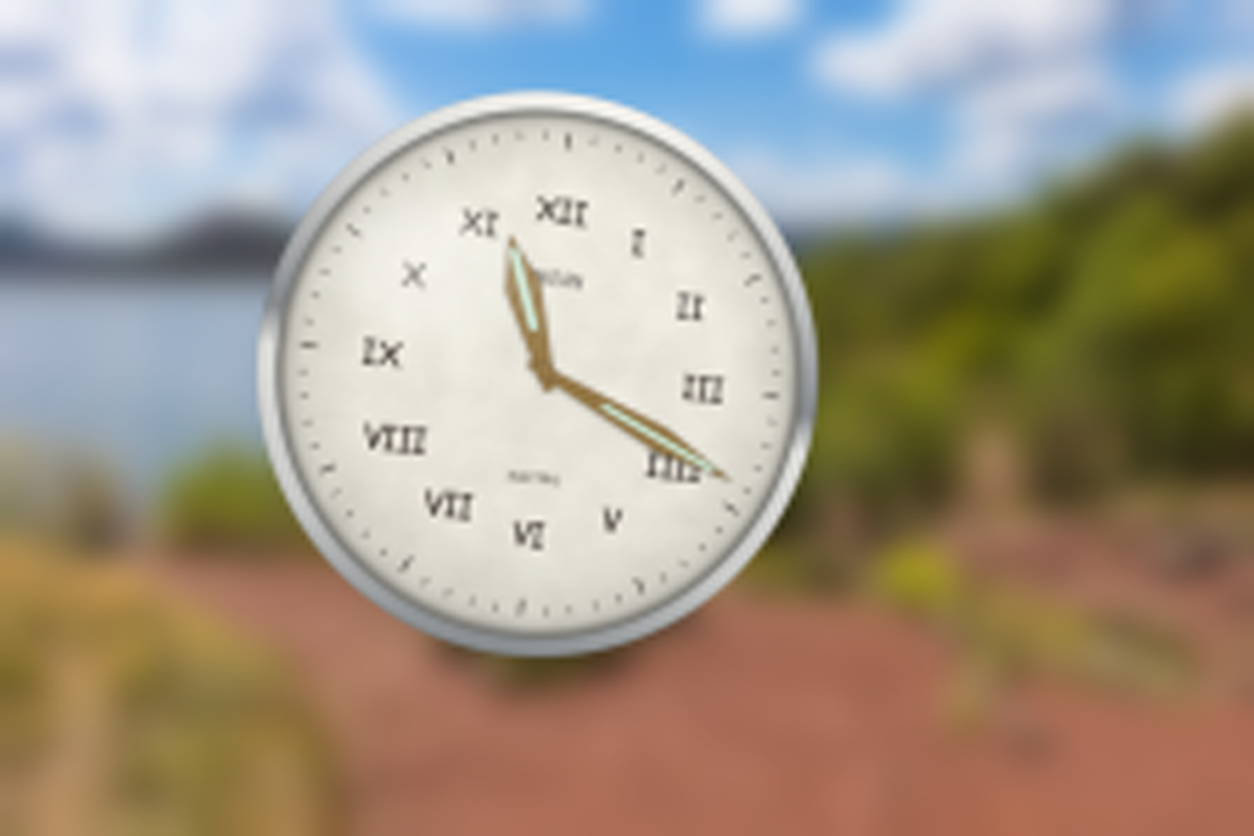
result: 11 h 19 min
